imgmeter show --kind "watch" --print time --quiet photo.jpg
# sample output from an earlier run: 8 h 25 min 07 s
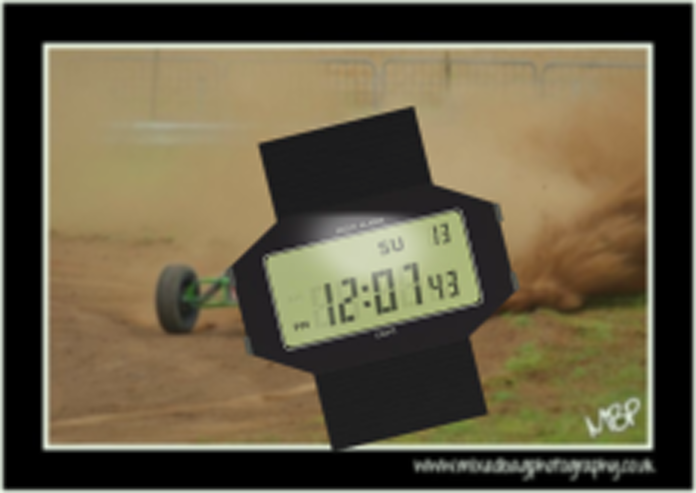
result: 12 h 07 min 43 s
